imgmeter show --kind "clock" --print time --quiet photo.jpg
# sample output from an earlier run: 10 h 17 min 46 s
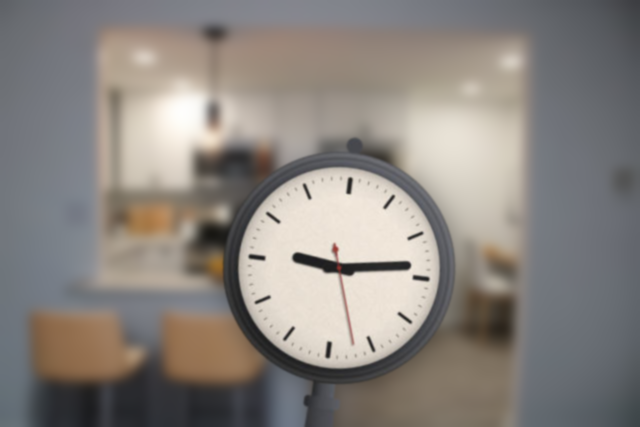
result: 9 h 13 min 27 s
